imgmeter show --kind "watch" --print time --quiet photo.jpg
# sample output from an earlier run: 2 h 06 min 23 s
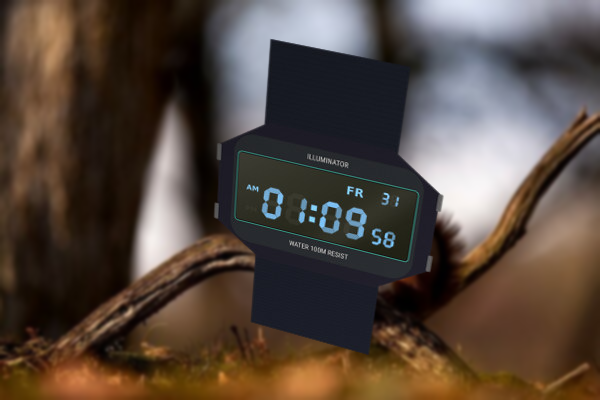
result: 1 h 09 min 58 s
